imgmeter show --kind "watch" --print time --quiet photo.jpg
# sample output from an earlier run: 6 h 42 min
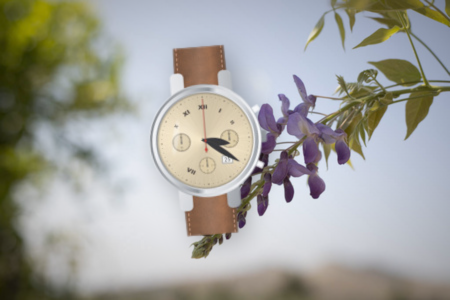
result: 3 h 21 min
